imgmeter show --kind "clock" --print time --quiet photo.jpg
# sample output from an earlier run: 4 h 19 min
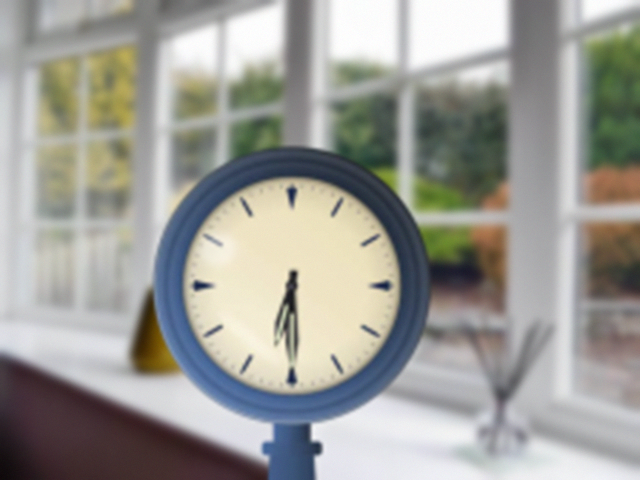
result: 6 h 30 min
